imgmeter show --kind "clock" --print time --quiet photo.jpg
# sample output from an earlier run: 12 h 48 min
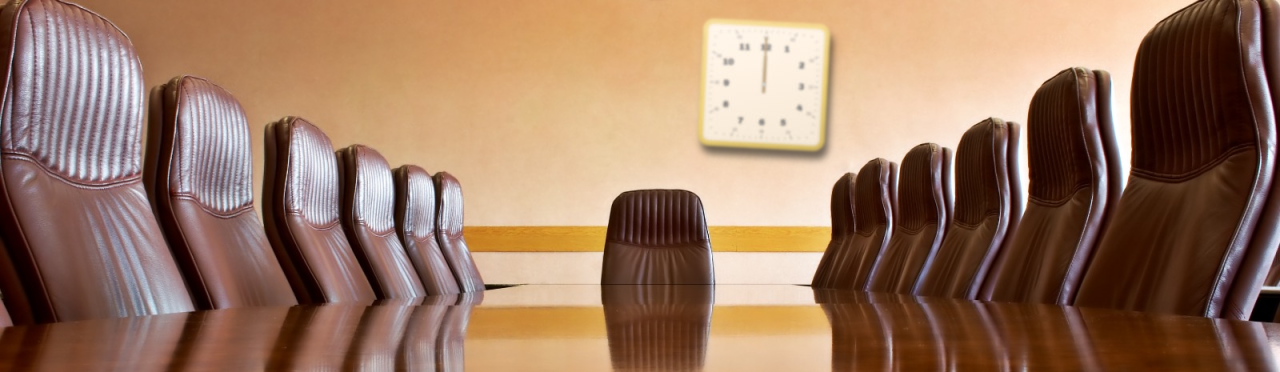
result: 12 h 00 min
